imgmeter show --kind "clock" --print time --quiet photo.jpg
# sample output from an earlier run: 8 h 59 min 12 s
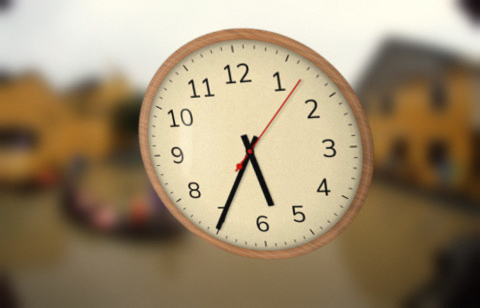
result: 5 h 35 min 07 s
